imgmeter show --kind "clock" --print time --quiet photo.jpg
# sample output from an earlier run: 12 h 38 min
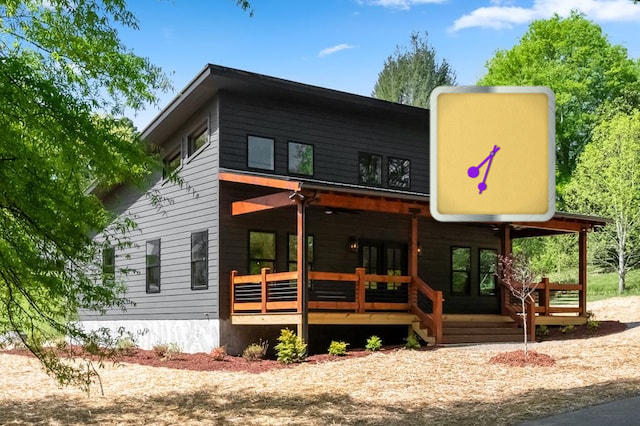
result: 7 h 33 min
